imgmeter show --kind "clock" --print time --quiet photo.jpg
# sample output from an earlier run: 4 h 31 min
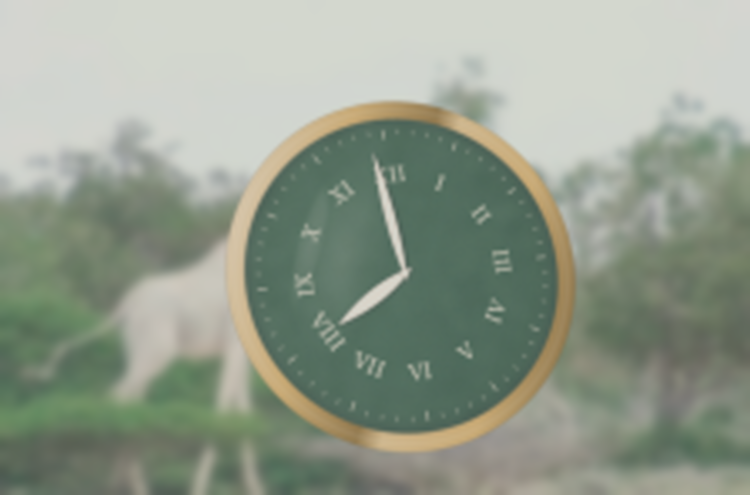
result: 7 h 59 min
